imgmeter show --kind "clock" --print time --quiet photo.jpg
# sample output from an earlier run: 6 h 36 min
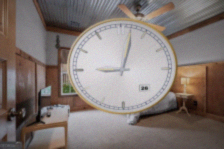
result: 9 h 02 min
